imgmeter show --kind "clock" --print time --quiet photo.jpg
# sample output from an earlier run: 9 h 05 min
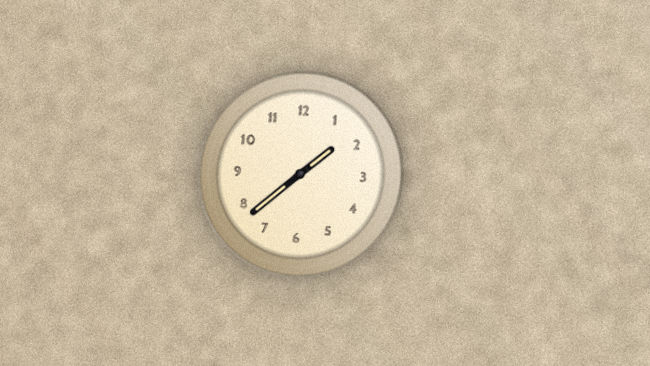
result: 1 h 38 min
